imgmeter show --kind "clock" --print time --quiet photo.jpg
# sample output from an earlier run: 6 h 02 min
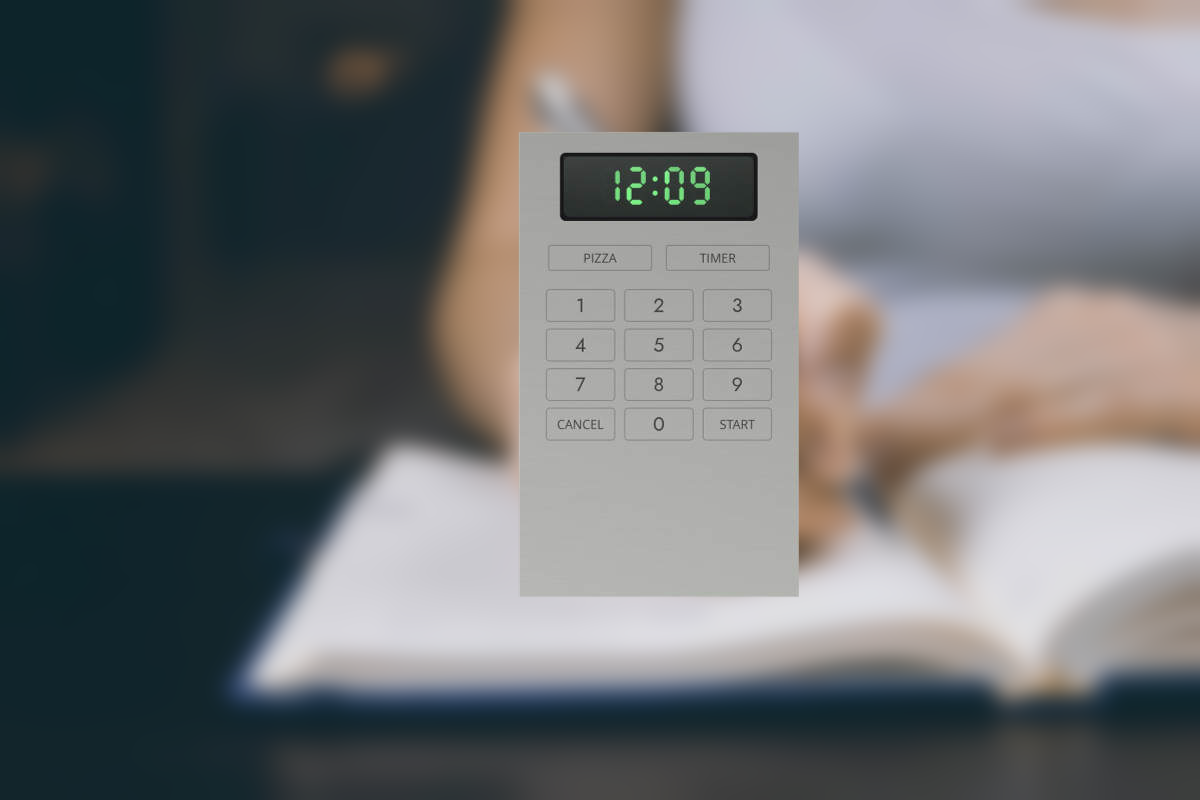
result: 12 h 09 min
